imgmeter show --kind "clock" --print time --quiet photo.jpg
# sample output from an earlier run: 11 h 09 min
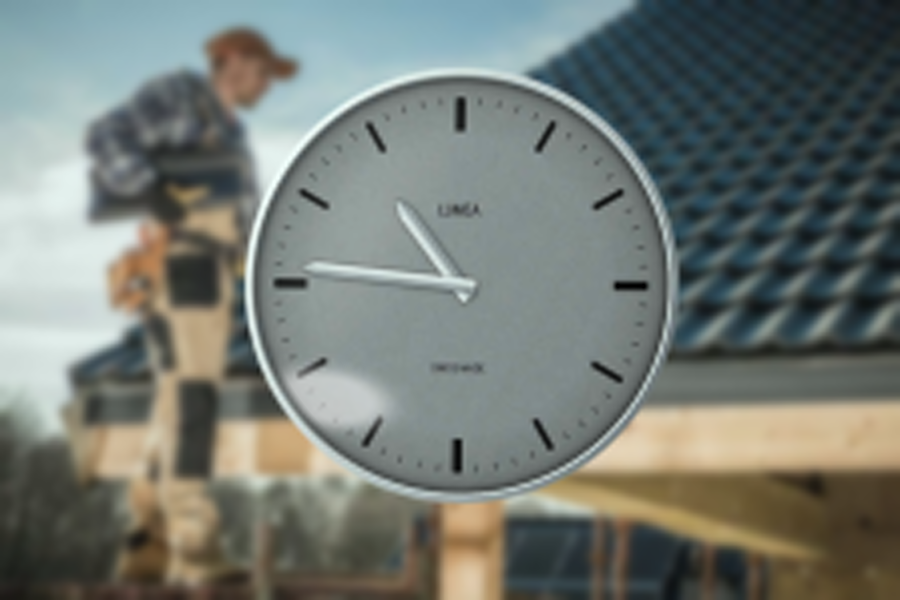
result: 10 h 46 min
